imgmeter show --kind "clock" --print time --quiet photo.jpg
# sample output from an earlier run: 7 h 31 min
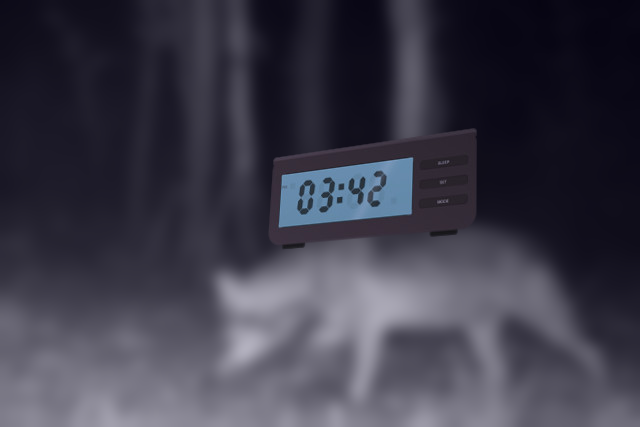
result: 3 h 42 min
